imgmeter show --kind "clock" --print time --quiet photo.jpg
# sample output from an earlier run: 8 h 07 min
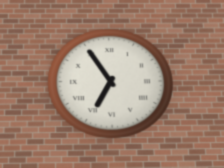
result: 6 h 55 min
